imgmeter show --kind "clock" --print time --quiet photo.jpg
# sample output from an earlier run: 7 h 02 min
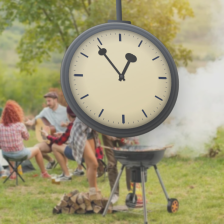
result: 12 h 54 min
